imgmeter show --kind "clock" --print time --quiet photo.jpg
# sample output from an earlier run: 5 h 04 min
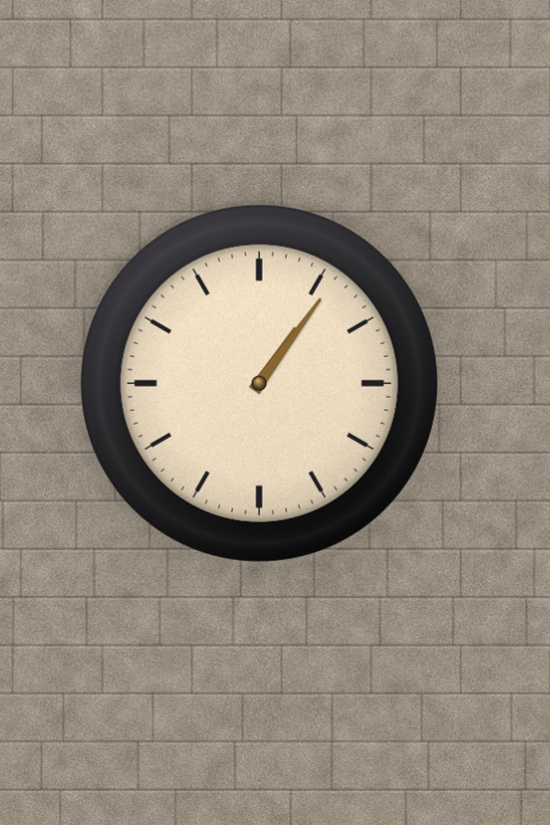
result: 1 h 06 min
